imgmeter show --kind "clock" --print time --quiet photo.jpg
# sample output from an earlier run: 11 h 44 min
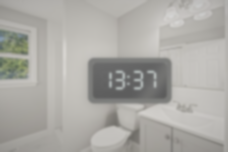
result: 13 h 37 min
